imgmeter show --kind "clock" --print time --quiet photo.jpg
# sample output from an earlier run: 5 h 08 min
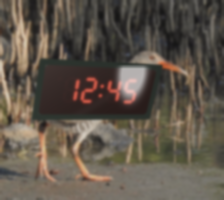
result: 12 h 45 min
